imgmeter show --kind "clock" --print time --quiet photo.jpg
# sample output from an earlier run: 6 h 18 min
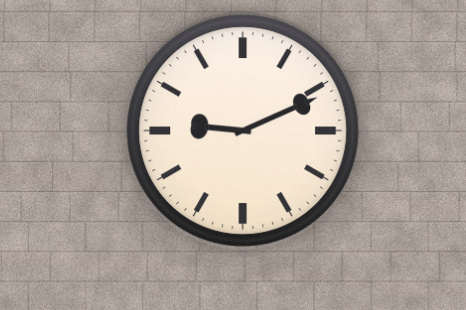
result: 9 h 11 min
